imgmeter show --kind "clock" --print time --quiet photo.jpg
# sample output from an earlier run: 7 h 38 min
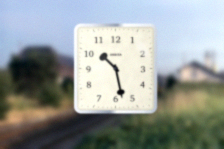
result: 10 h 28 min
